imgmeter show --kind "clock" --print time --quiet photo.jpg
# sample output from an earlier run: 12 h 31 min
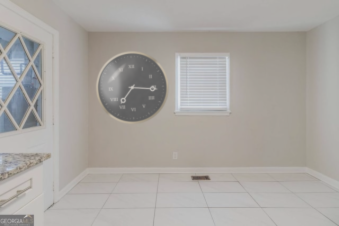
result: 7 h 16 min
